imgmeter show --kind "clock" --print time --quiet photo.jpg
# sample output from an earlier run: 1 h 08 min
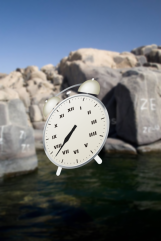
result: 7 h 38 min
